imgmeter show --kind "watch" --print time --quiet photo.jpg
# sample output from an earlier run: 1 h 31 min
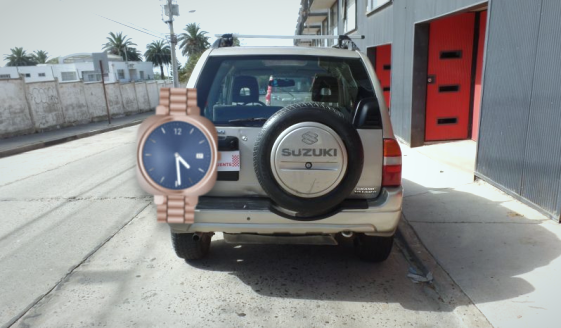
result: 4 h 29 min
